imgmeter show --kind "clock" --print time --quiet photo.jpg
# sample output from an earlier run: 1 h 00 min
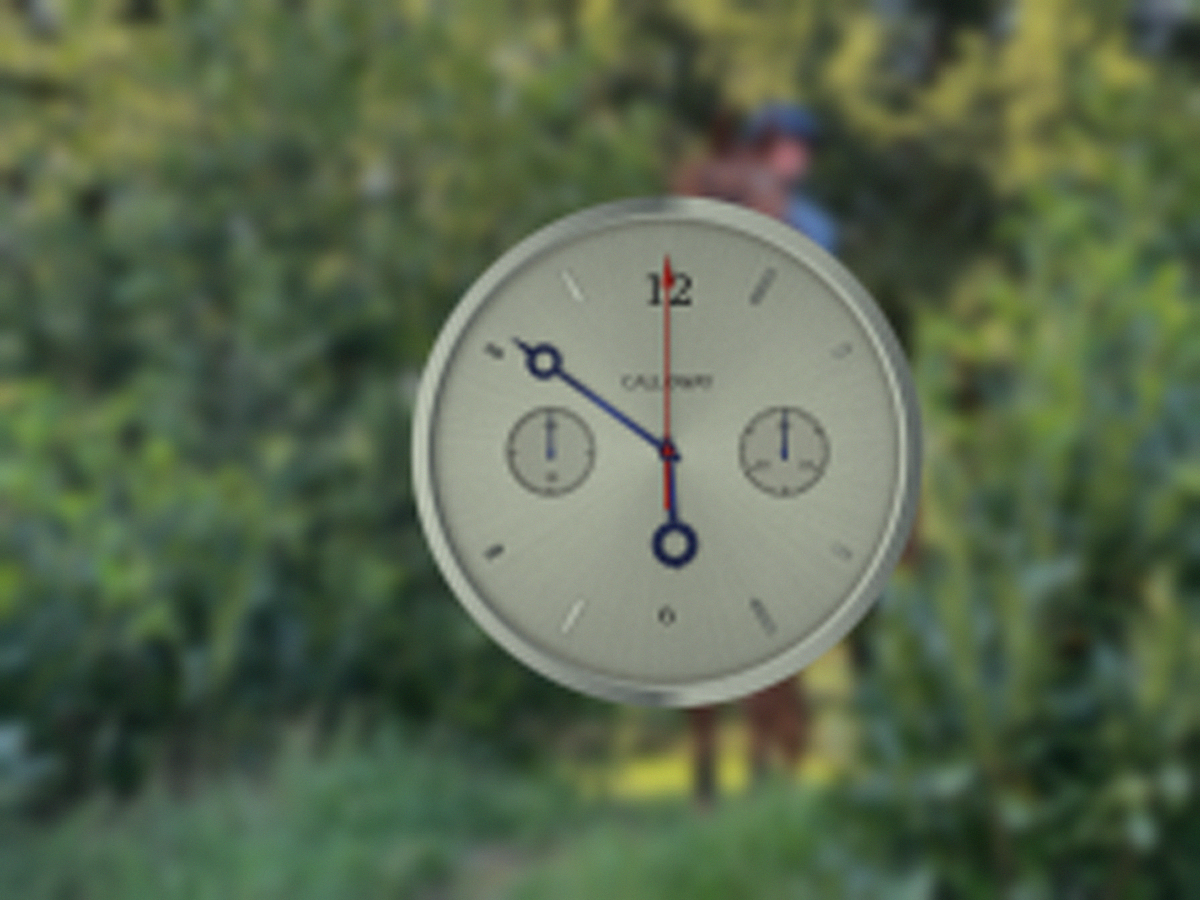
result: 5 h 51 min
